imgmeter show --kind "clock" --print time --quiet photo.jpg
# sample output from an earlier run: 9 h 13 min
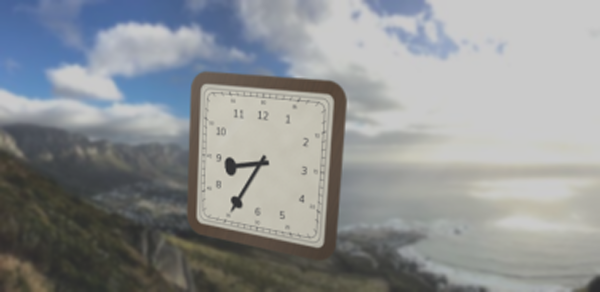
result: 8 h 35 min
